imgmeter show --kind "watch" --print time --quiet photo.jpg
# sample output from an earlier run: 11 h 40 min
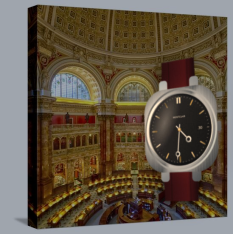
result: 4 h 31 min
